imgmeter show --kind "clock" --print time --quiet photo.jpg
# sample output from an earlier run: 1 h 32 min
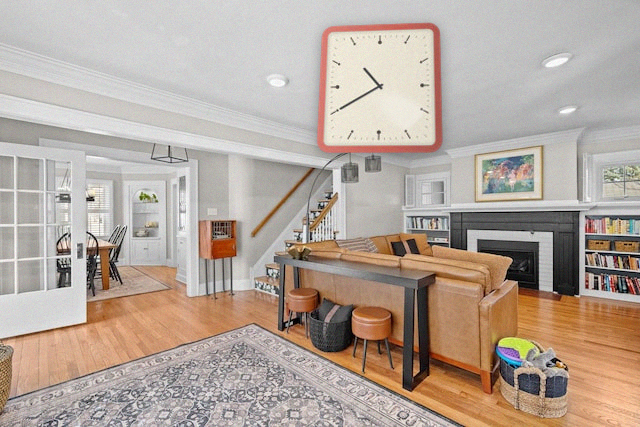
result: 10 h 40 min
